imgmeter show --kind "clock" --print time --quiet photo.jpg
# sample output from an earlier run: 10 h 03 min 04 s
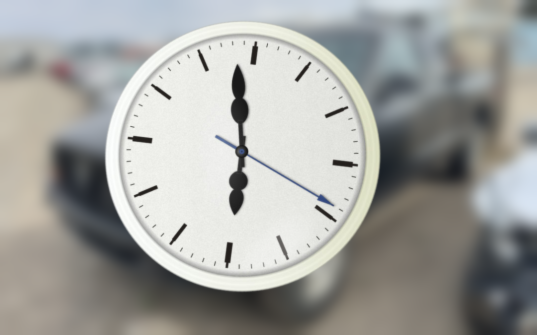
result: 5 h 58 min 19 s
